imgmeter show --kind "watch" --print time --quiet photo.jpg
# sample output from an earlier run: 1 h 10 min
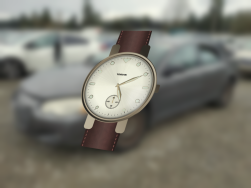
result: 5 h 10 min
